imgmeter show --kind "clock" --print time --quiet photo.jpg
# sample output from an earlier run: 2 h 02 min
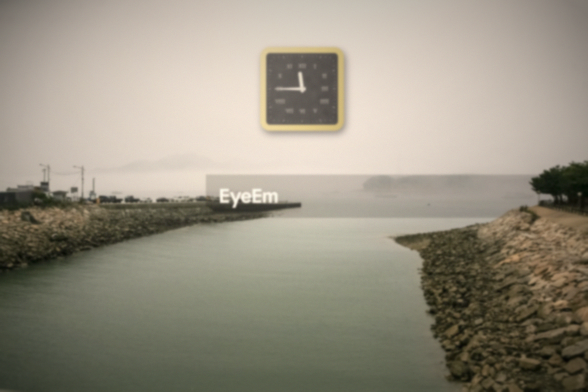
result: 11 h 45 min
